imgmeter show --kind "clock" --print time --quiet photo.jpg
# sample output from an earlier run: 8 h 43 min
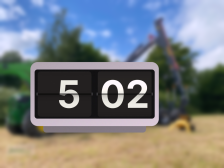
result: 5 h 02 min
